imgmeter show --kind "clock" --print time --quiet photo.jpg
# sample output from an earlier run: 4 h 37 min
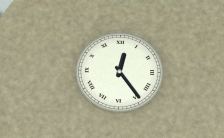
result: 12 h 24 min
